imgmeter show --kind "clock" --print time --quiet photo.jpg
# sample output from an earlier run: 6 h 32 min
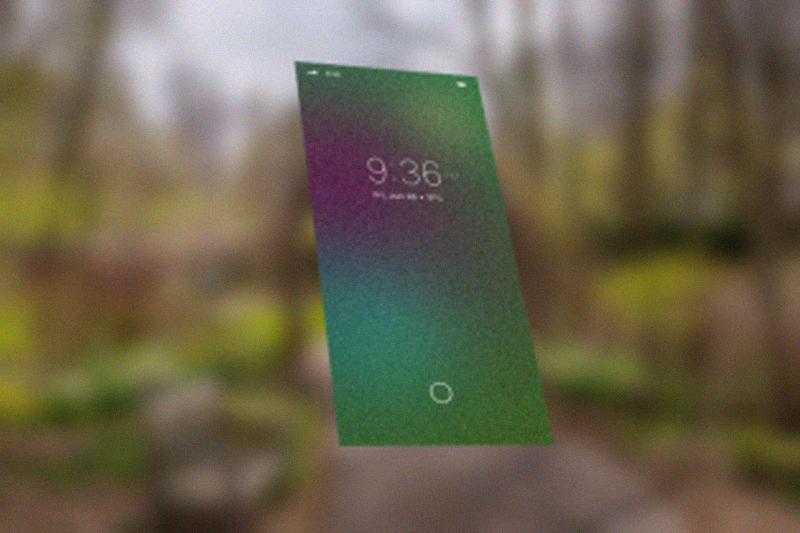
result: 9 h 36 min
